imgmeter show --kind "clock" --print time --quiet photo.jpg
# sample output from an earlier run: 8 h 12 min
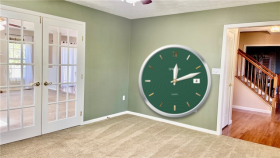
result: 12 h 12 min
